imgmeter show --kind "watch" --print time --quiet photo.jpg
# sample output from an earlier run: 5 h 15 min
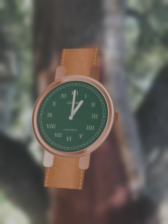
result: 1 h 00 min
